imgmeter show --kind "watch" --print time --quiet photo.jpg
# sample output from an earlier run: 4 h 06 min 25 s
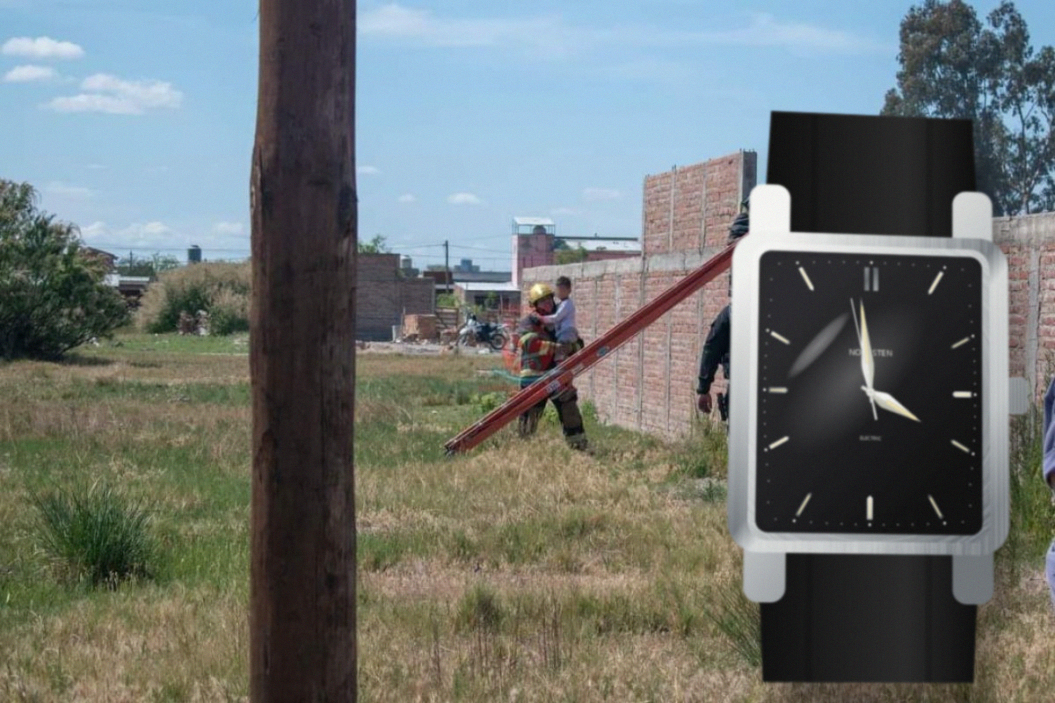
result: 3 h 58 min 58 s
